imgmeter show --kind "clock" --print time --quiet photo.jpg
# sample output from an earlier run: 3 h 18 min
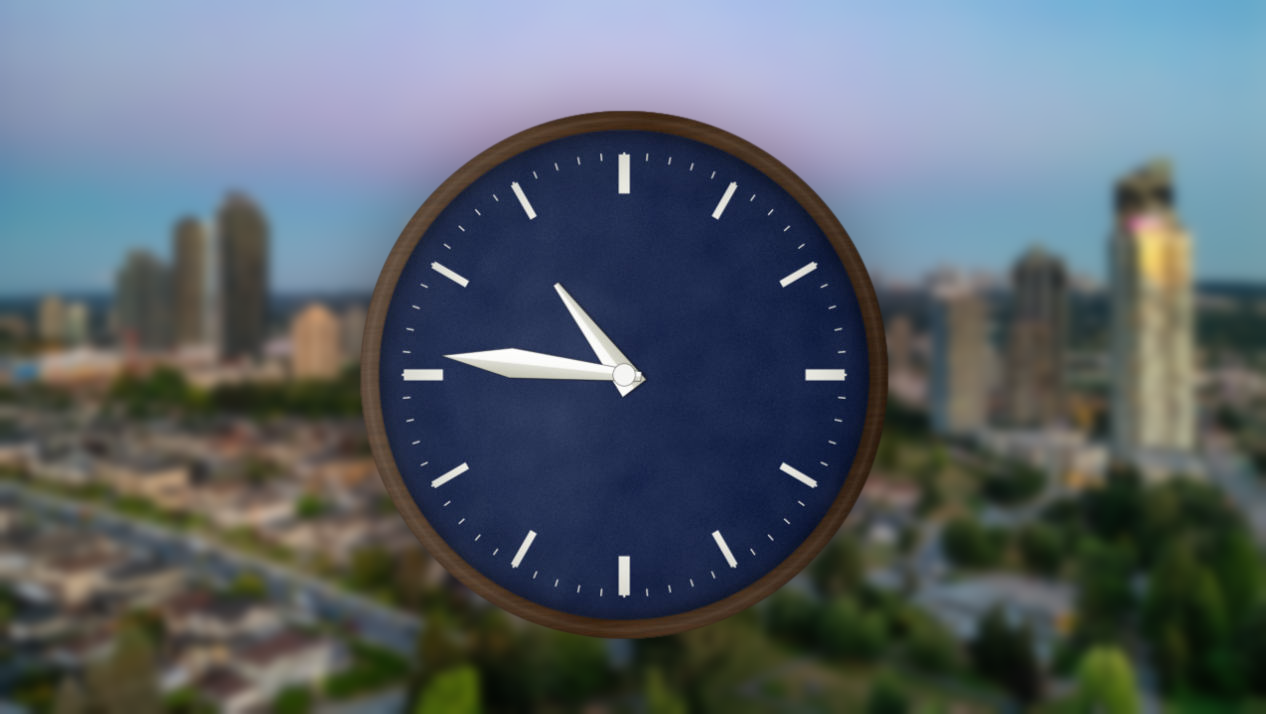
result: 10 h 46 min
